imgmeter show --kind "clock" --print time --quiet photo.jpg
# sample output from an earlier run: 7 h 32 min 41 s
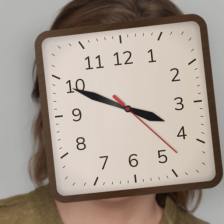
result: 3 h 49 min 23 s
